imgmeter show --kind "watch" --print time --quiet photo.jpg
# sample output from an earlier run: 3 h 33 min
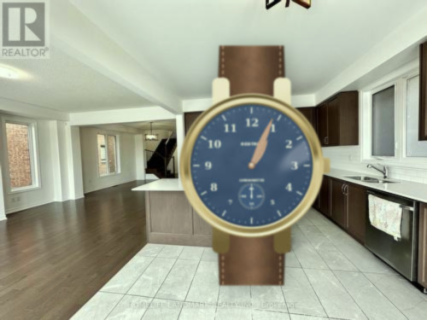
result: 1 h 04 min
